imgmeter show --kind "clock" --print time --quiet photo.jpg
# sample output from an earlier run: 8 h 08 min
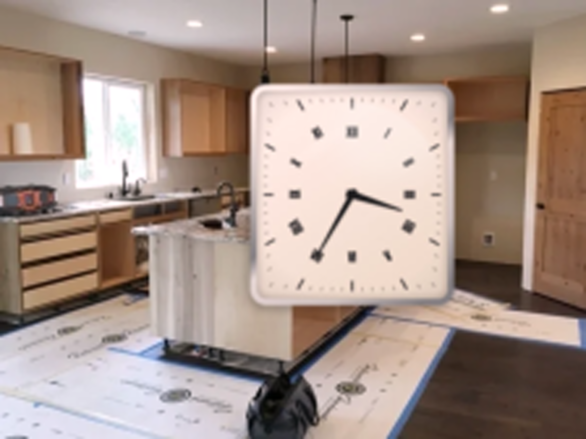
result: 3 h 35 min
